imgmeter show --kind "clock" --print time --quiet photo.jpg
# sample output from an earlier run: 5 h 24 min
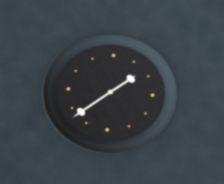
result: 1 h 38 min
